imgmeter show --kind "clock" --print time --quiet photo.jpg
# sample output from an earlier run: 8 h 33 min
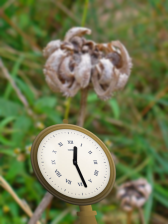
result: 12 h 28 min
